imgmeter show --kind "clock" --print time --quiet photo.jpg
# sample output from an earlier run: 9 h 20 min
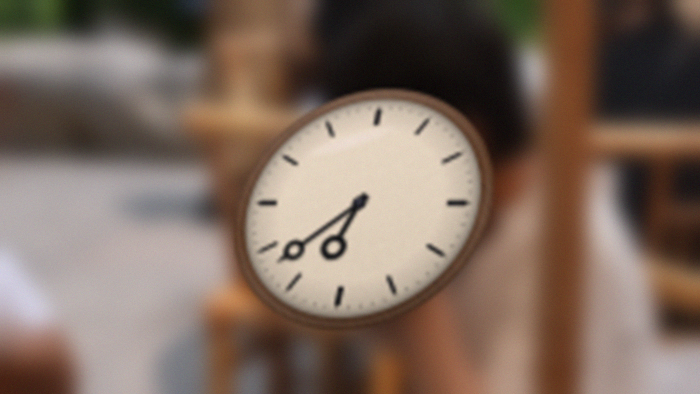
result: 6 h 38 min
